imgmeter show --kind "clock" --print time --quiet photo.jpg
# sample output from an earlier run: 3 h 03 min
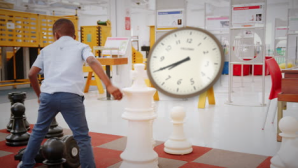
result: 7 h 40 min
